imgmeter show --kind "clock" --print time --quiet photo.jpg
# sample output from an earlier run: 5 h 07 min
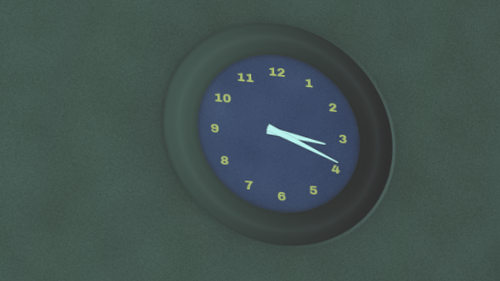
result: 3 h 19 min
